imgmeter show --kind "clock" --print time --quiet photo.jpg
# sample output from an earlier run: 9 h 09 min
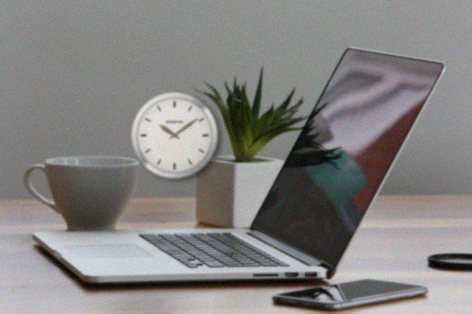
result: 10 h 09 min
